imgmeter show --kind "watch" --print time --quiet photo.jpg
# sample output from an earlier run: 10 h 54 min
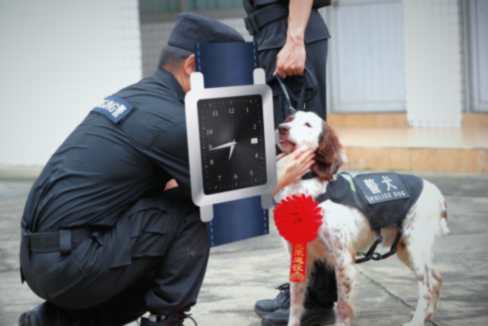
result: 6 h 44 min
